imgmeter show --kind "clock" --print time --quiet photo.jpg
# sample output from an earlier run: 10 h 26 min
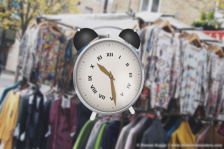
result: 10 h 29 min
